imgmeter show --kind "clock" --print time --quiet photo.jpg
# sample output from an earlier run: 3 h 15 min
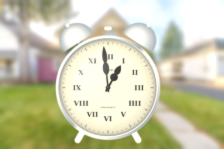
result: 12 h 59 min
